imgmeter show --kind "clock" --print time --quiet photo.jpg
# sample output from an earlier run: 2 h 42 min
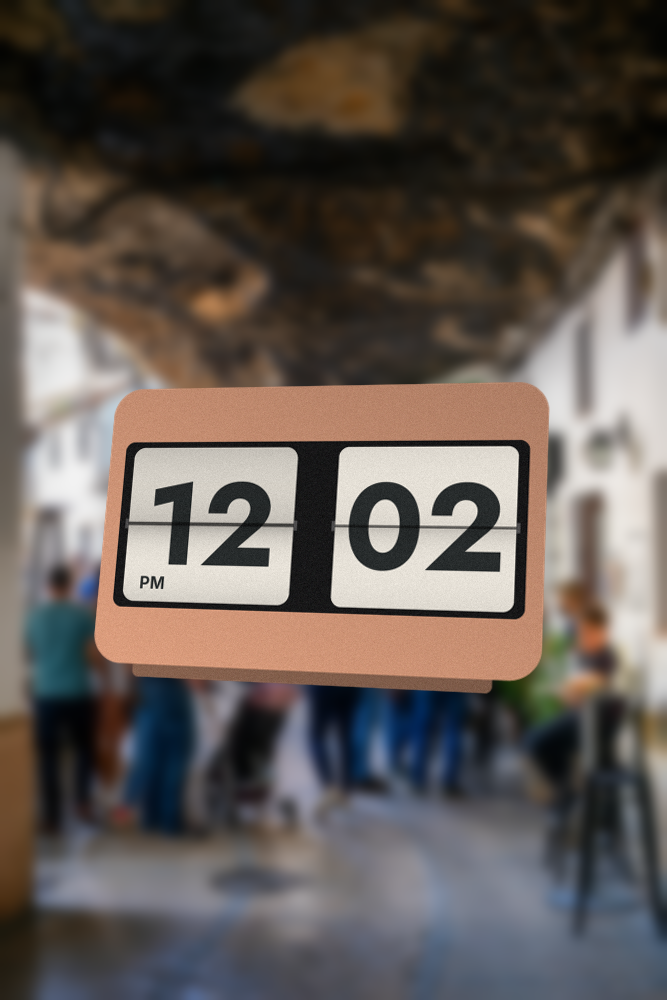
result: 12 h 02 min
